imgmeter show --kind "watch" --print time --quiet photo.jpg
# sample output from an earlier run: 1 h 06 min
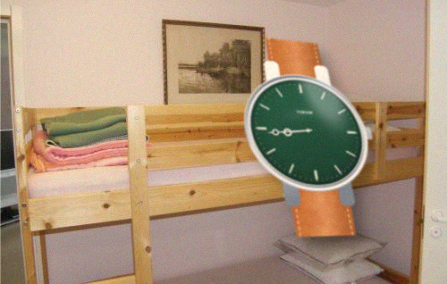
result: 8 h 44 min
